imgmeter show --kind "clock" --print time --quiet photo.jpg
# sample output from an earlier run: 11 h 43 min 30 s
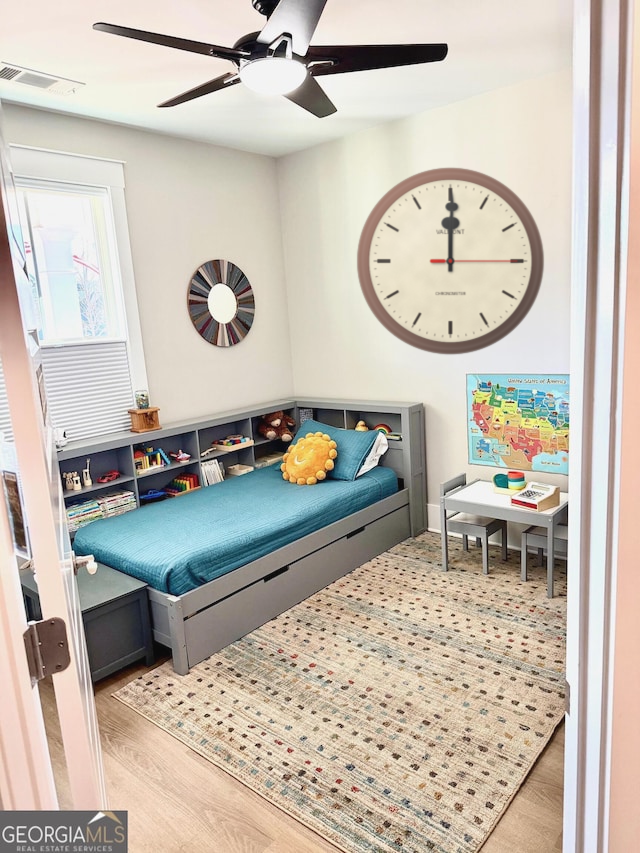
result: 12 h 00 min 15 s
